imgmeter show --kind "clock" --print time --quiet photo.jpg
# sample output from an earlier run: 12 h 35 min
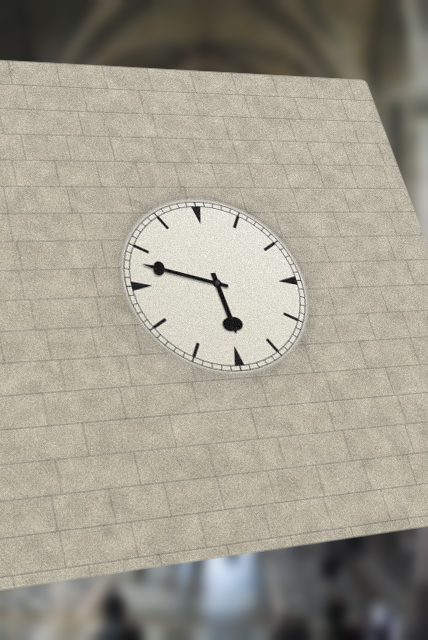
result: 5 h 48 min
